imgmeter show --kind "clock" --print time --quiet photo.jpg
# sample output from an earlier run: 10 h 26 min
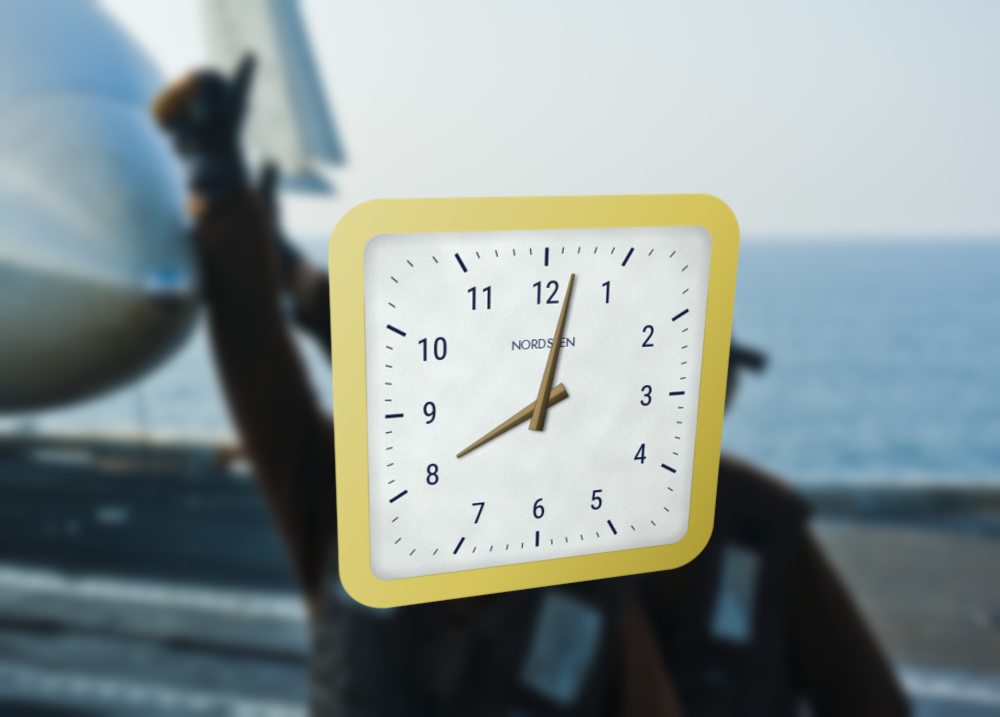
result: 8 h 02 min
